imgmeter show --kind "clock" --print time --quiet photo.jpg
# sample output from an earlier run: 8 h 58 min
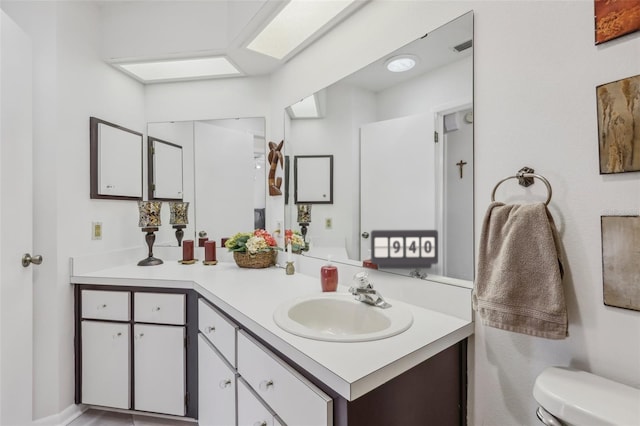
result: 9 h 40 min
